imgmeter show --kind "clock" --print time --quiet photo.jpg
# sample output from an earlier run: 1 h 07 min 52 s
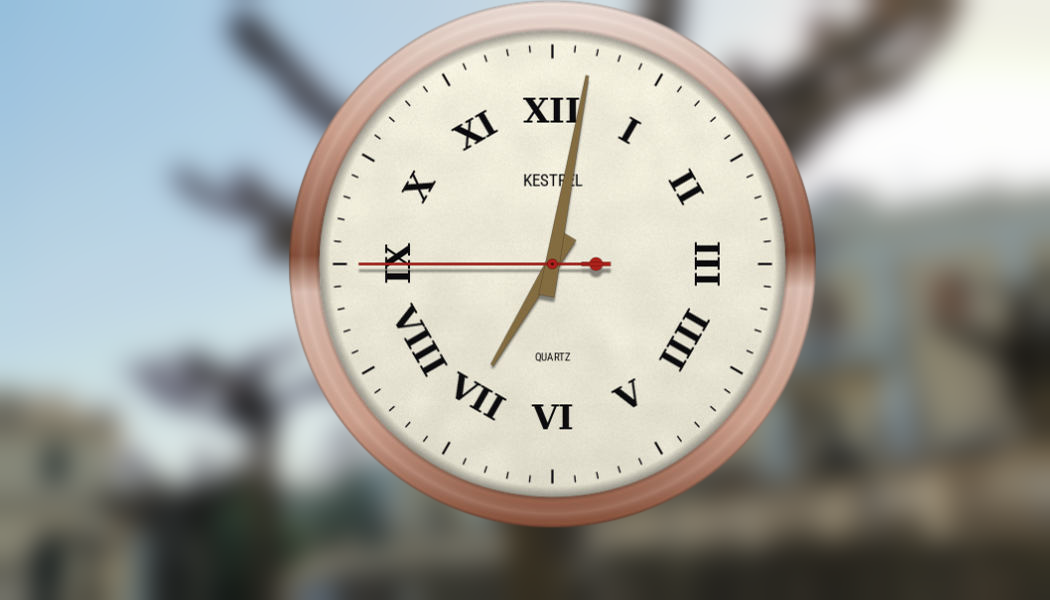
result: 7 h 01 min 45 s
